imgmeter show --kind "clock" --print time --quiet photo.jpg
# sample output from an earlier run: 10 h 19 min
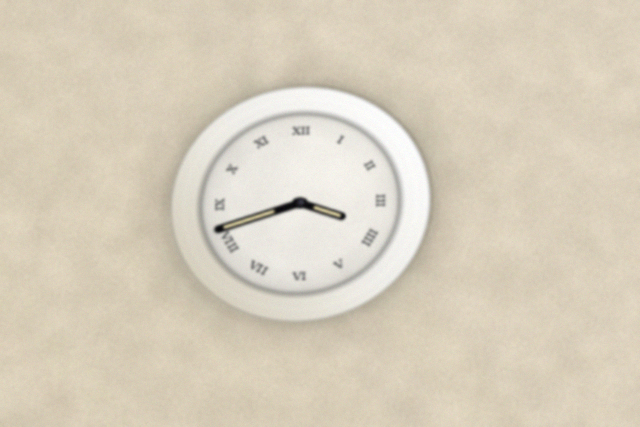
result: 3 h 42 min
